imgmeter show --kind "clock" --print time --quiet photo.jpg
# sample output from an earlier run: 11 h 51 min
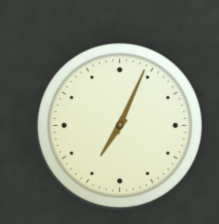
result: 7 h 04 min
